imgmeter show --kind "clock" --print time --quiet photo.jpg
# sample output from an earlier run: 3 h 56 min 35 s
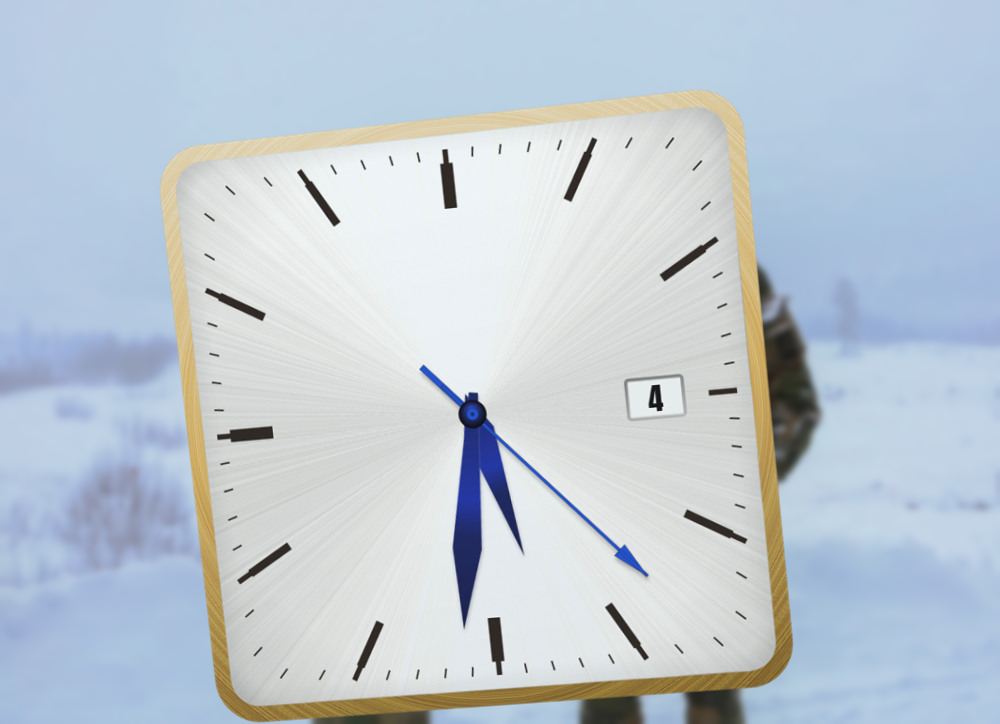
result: 5 h 31 min 23 s
